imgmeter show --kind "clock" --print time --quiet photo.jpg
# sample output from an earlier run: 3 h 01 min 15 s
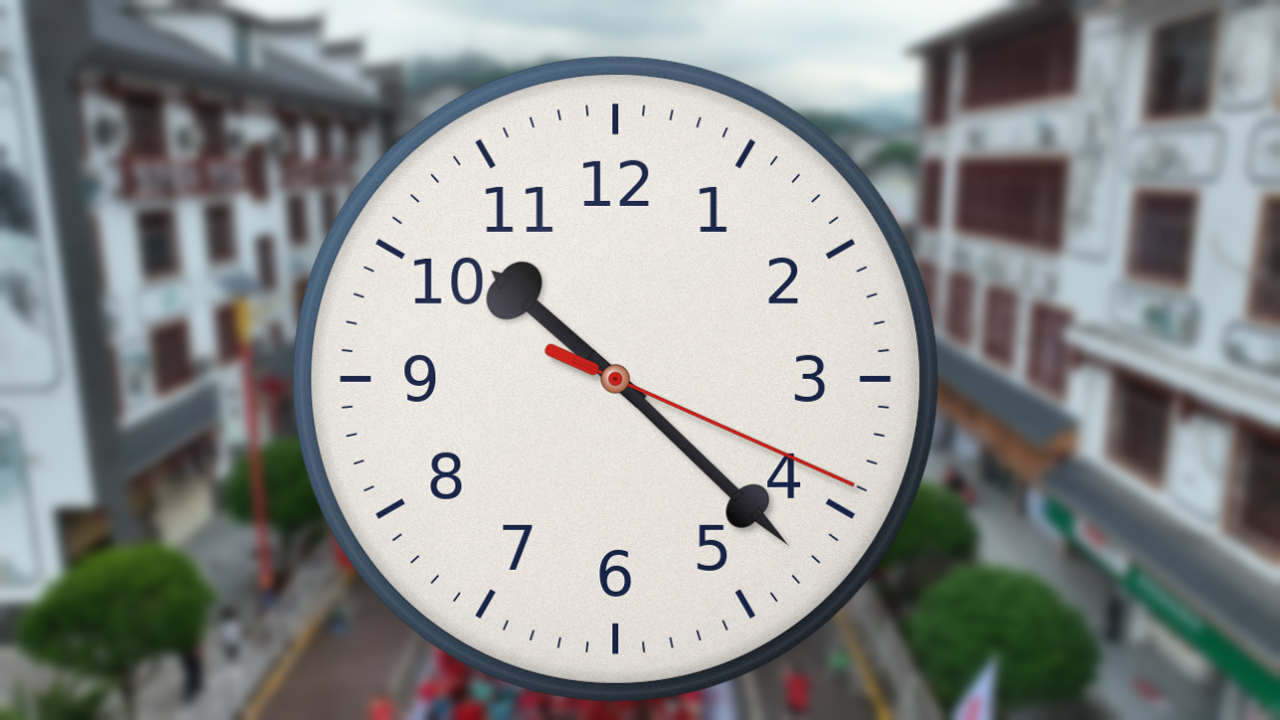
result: 10 h 22 min 19 s
